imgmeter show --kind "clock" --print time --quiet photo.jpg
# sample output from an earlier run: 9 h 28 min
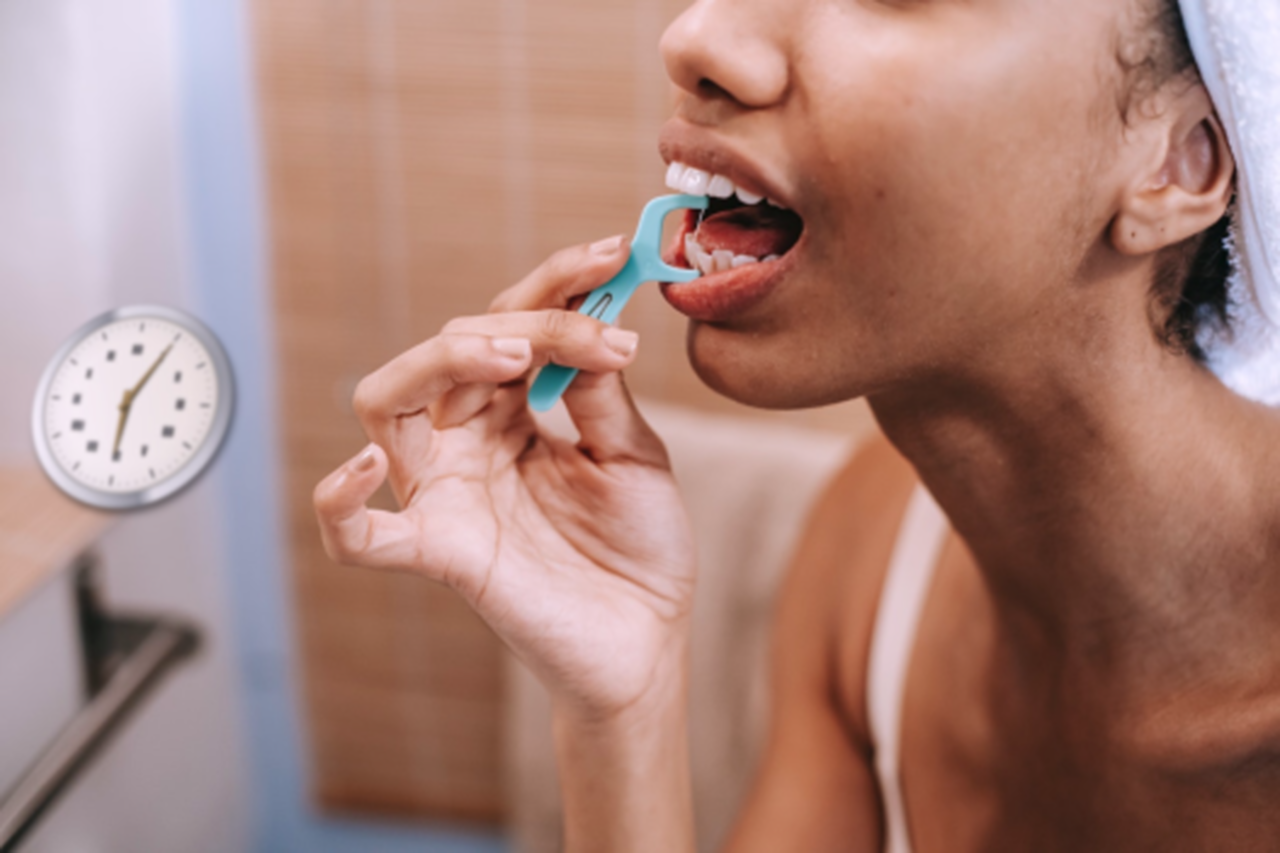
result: 6 h 05 min
